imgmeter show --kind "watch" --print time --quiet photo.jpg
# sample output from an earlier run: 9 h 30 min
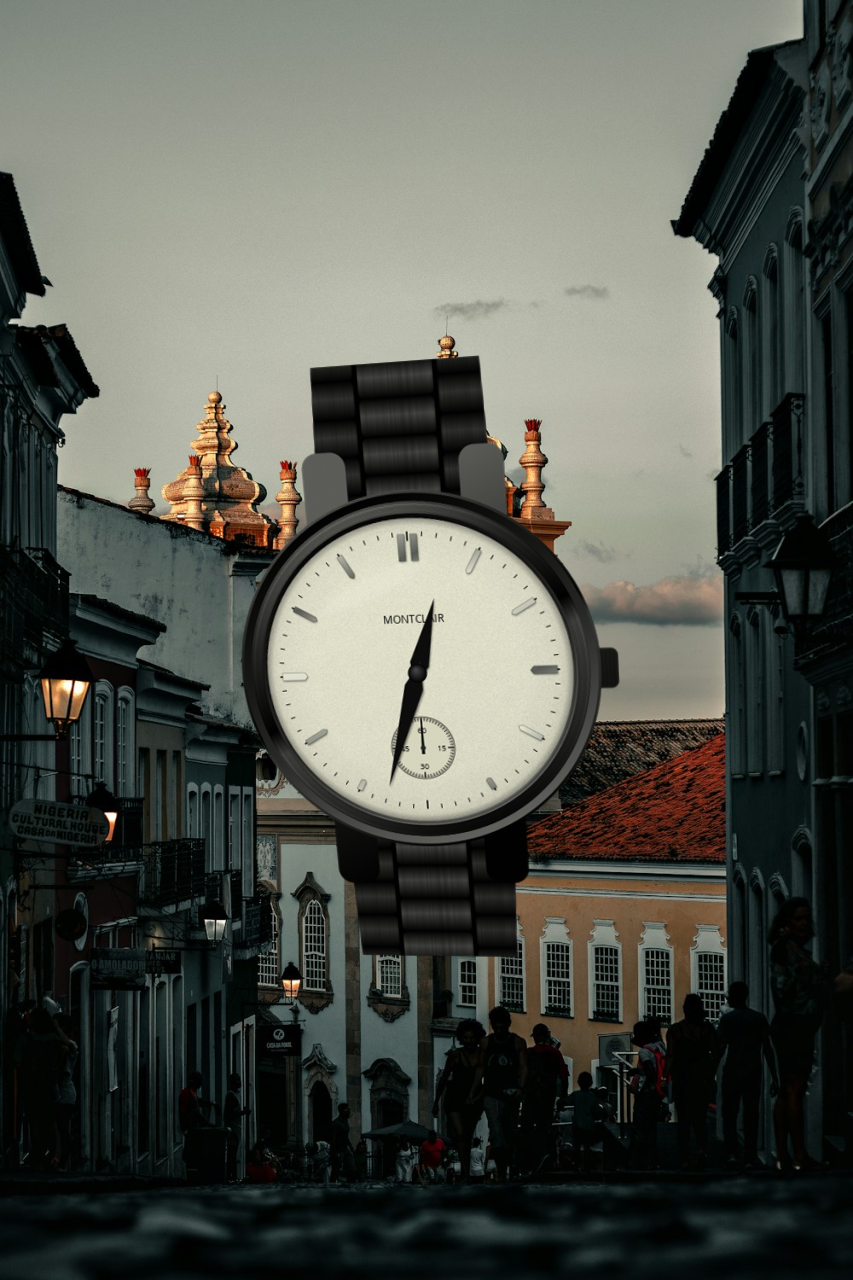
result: 12 h 33 min
